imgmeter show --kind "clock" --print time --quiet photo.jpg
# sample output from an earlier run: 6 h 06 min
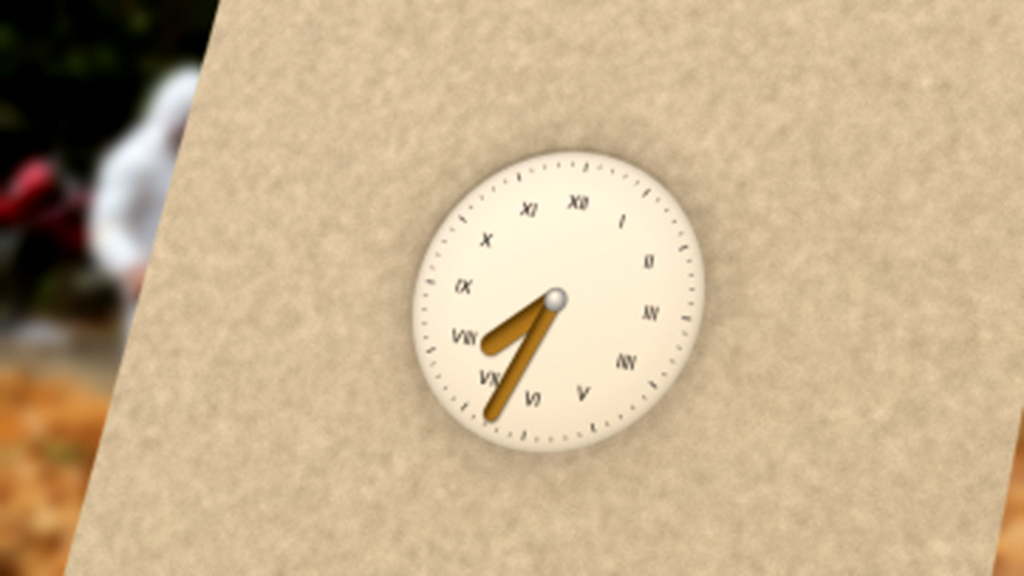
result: 7 h 33 min
